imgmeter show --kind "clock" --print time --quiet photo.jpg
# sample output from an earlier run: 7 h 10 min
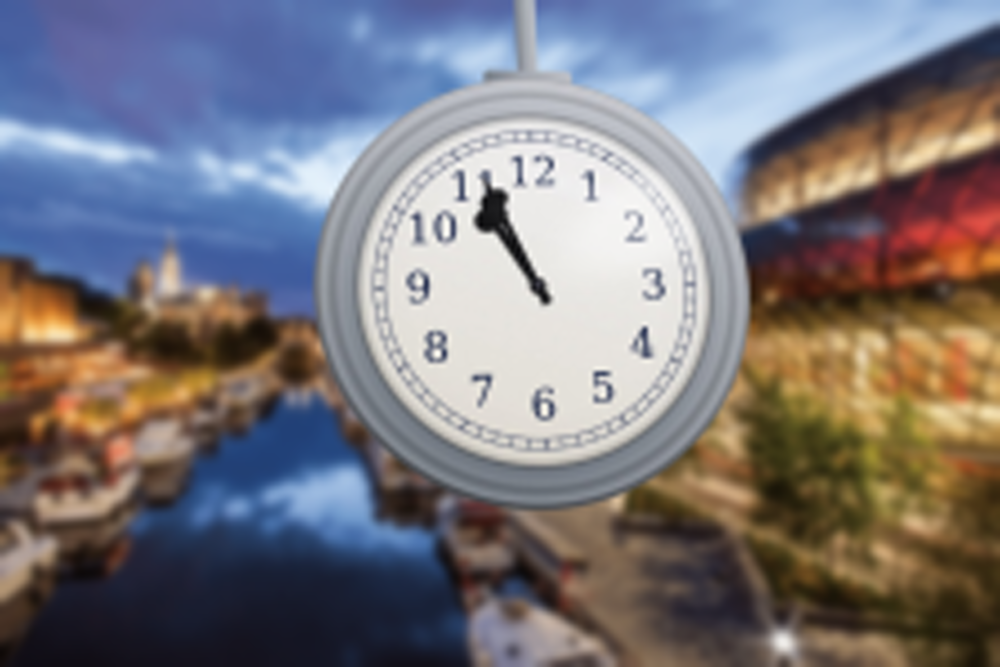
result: 10 h 56 min
